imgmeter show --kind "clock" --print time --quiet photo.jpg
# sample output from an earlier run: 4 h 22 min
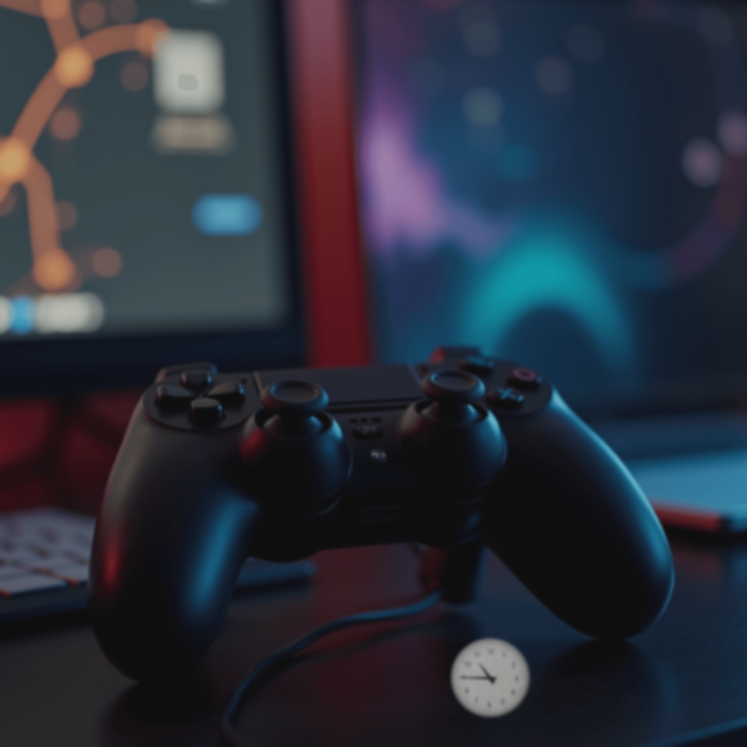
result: 10 h 45 min
